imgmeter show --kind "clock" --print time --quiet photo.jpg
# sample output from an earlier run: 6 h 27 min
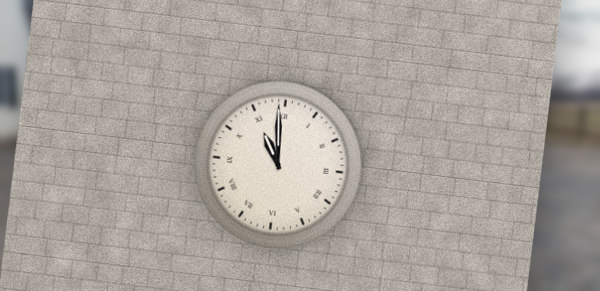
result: 10 h 59 min
